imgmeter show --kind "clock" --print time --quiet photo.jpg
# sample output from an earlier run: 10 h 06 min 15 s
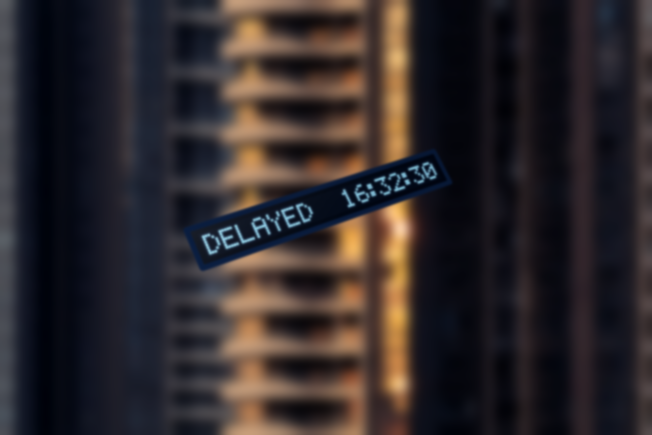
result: 16 h 32 min 30 s
